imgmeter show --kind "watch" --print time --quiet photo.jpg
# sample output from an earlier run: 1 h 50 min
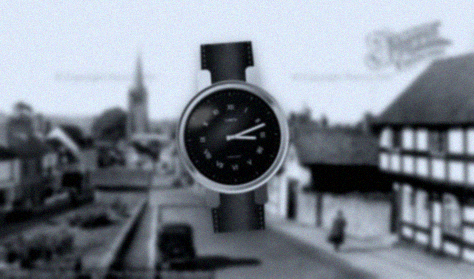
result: 3 h 12 min
